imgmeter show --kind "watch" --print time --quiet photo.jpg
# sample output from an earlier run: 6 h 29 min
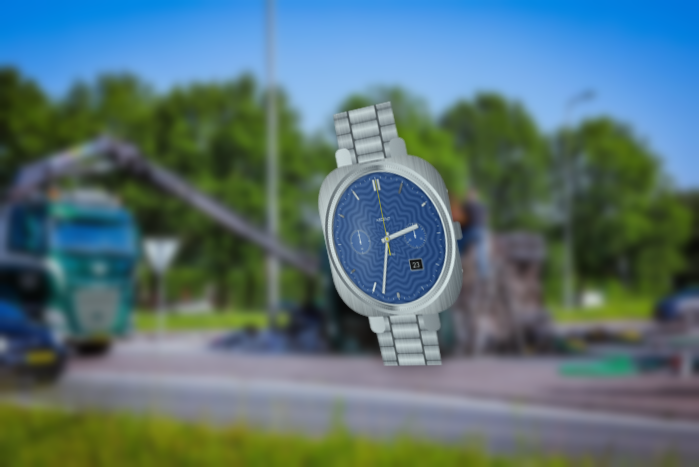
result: 2 h 33 min
